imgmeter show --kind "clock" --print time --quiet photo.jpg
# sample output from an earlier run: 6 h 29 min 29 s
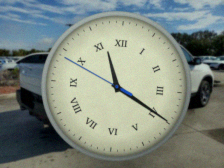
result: 11 h 19 min 49 s
